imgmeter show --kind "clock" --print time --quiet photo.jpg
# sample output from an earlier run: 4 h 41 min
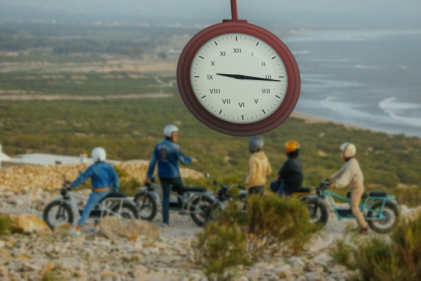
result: 9 h 16 min
